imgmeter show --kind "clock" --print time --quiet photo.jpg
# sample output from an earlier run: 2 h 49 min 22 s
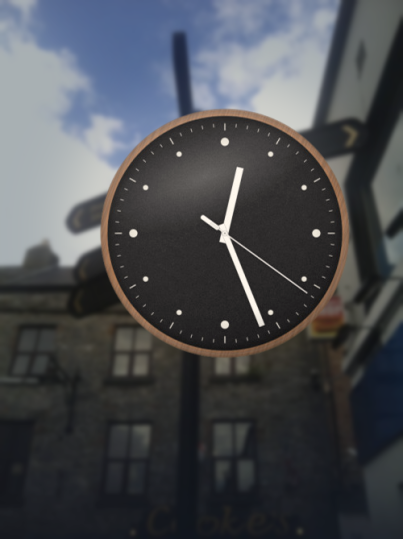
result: 12 h 26 min 21 s
